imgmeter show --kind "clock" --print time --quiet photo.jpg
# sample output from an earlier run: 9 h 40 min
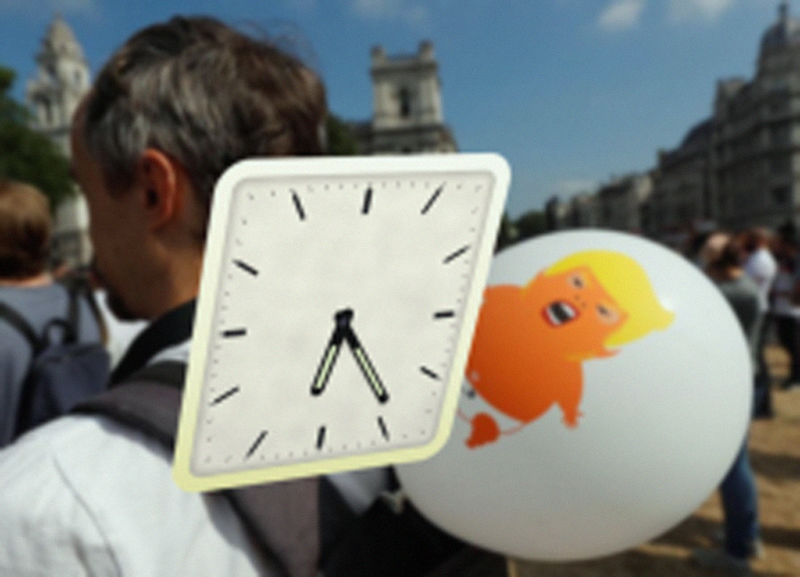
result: 6 h 24 min
